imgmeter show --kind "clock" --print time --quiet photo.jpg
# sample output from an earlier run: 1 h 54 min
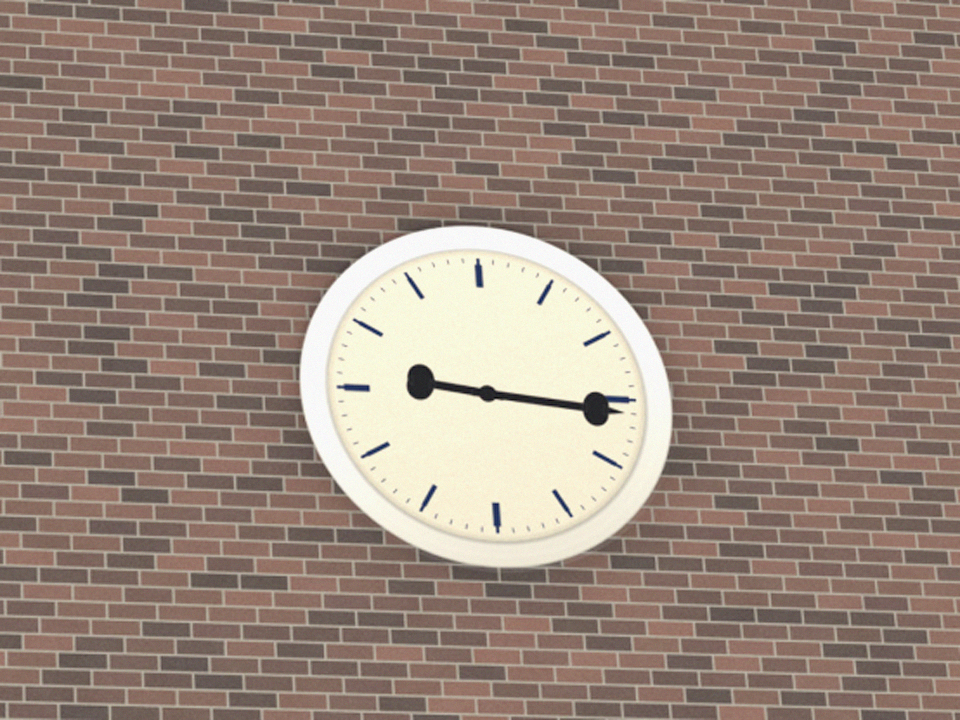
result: 9 h 16 min
